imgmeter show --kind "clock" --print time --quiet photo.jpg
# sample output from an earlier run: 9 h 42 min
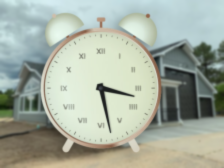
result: 3 h 28 min
